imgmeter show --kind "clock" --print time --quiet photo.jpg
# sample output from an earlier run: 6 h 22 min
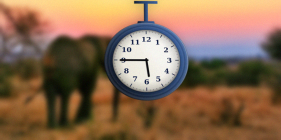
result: 5 h 45 min
